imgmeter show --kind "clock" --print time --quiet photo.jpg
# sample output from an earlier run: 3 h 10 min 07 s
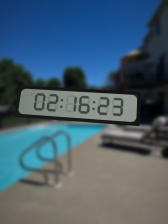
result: 2 h 16 min 23 s
